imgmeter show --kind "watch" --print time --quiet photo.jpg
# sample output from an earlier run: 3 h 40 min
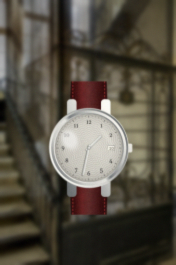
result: 1 h 32 min
